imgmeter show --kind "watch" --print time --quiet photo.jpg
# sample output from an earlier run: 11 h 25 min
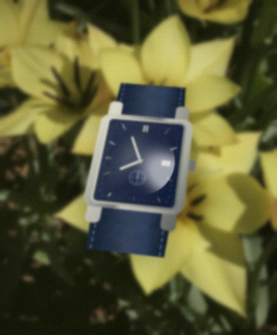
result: 7 h 56 min
